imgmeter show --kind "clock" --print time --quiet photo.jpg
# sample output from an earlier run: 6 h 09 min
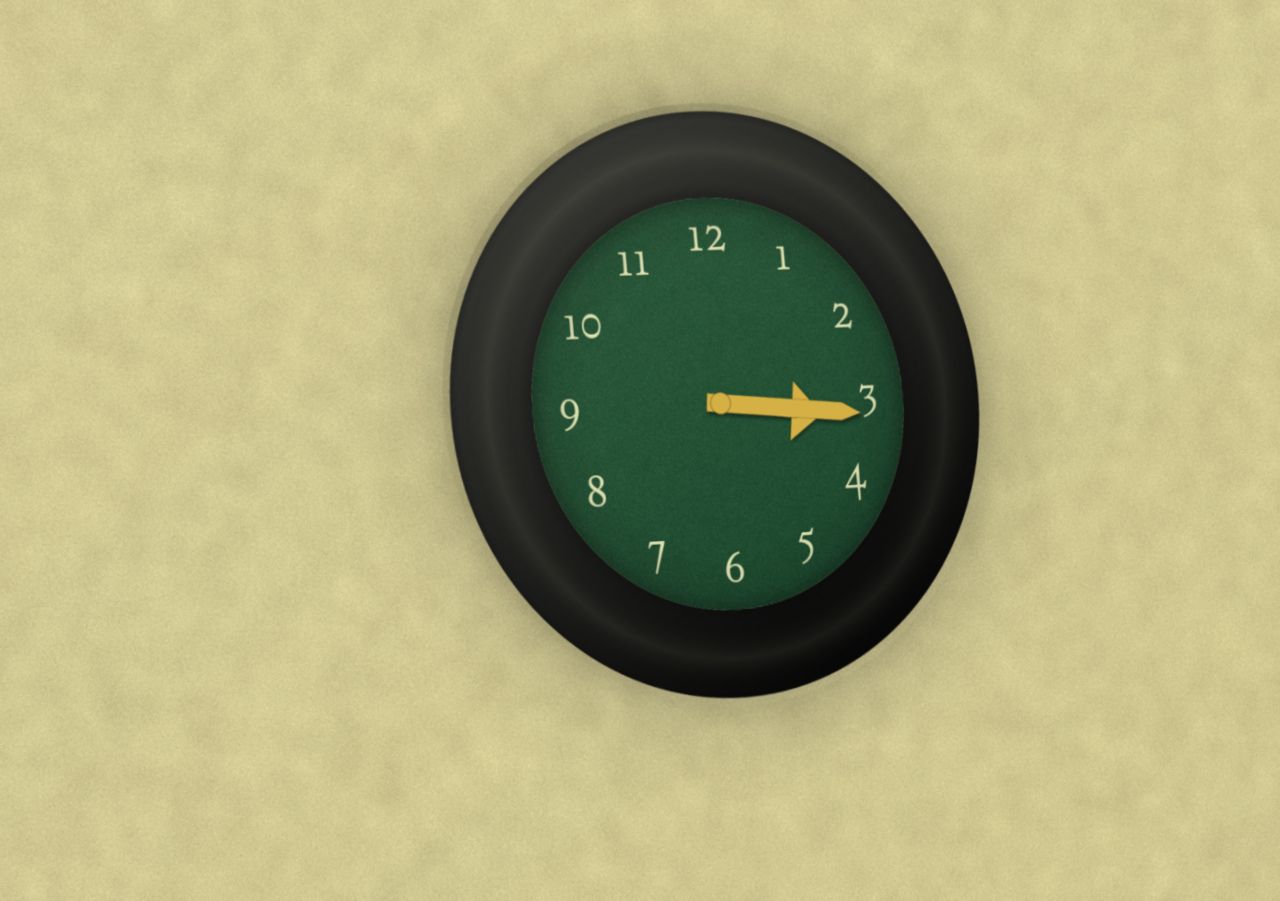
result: 3 h 16 min
